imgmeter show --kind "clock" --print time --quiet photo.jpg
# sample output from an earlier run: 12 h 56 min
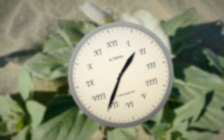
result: 1 h 36 min
